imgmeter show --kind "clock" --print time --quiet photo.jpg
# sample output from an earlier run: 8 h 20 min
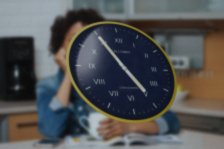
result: 4 h 55 min
